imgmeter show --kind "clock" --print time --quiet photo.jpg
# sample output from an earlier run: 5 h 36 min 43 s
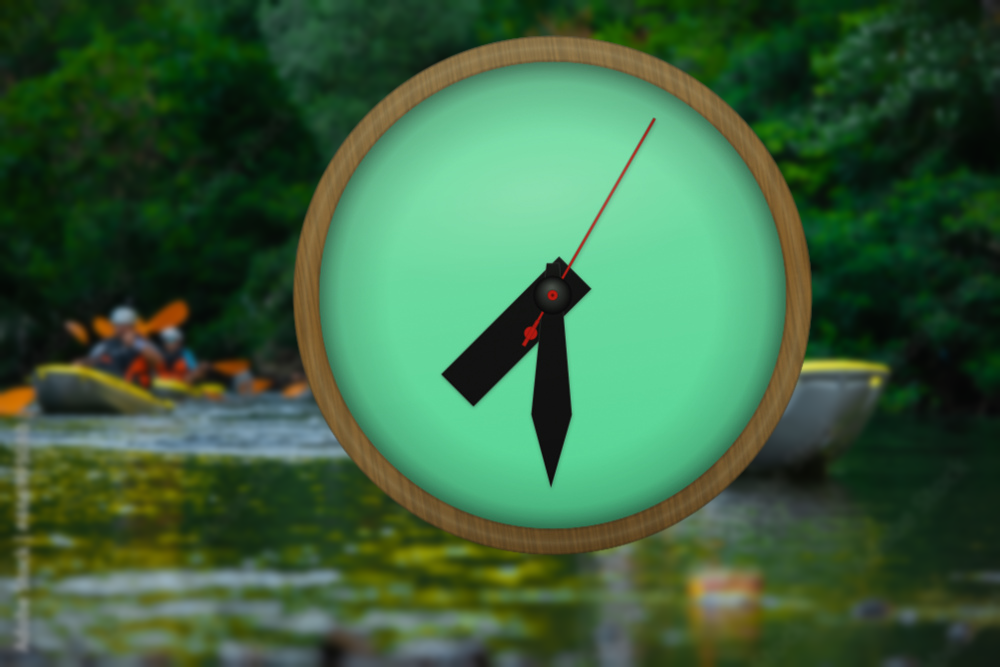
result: 7 h 30 min 05 s
